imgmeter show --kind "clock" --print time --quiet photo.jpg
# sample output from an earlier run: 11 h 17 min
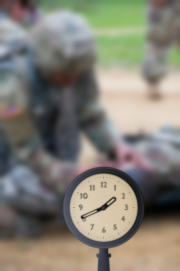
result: 1 h 41 min
